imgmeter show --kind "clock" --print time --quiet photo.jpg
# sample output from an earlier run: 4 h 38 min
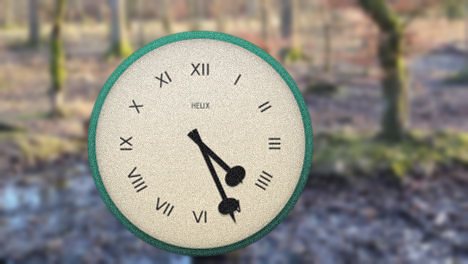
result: 4 h 26 min
